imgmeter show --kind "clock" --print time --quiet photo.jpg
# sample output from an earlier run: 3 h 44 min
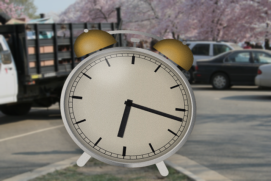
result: 6 h 17 min
